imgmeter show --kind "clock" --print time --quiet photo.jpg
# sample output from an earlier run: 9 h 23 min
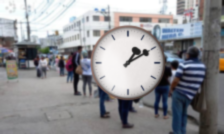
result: 1 h 10 min
